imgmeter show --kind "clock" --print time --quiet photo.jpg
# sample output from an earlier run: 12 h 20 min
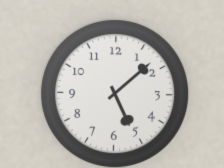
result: 5 h 08 min
